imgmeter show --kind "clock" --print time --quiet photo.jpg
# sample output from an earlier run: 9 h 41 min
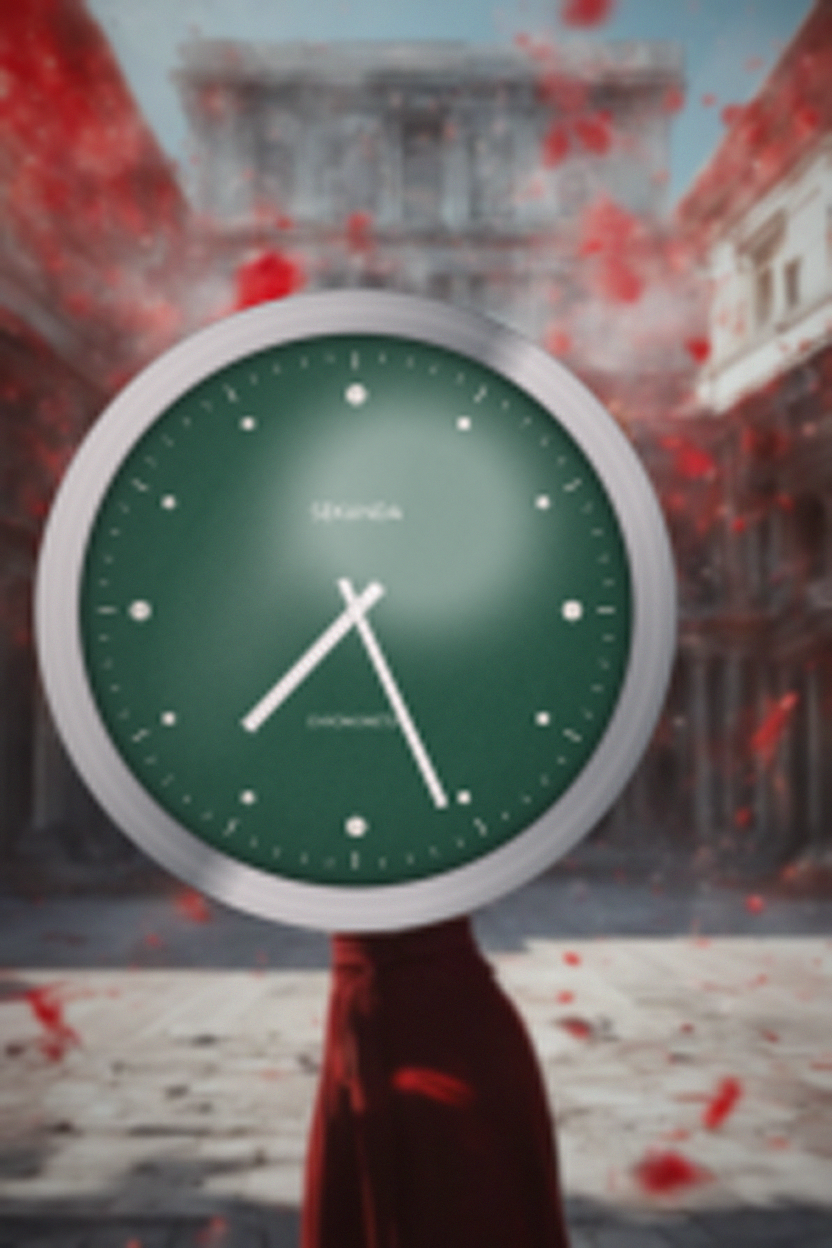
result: 7 h 26 min
